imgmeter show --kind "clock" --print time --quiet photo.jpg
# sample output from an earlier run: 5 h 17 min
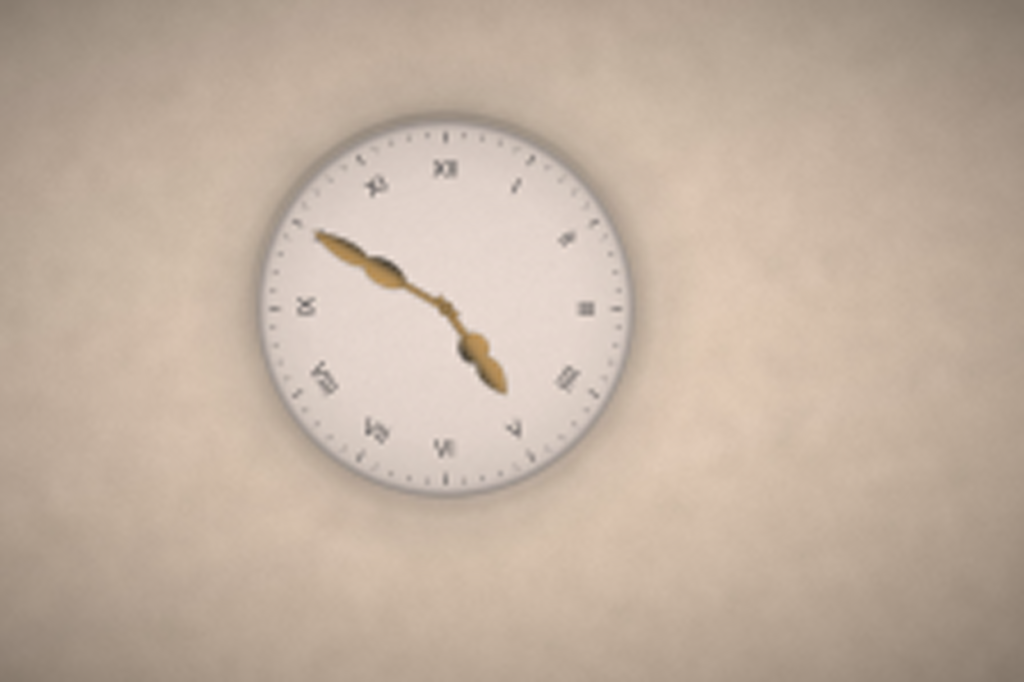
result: 4 h 50 min
